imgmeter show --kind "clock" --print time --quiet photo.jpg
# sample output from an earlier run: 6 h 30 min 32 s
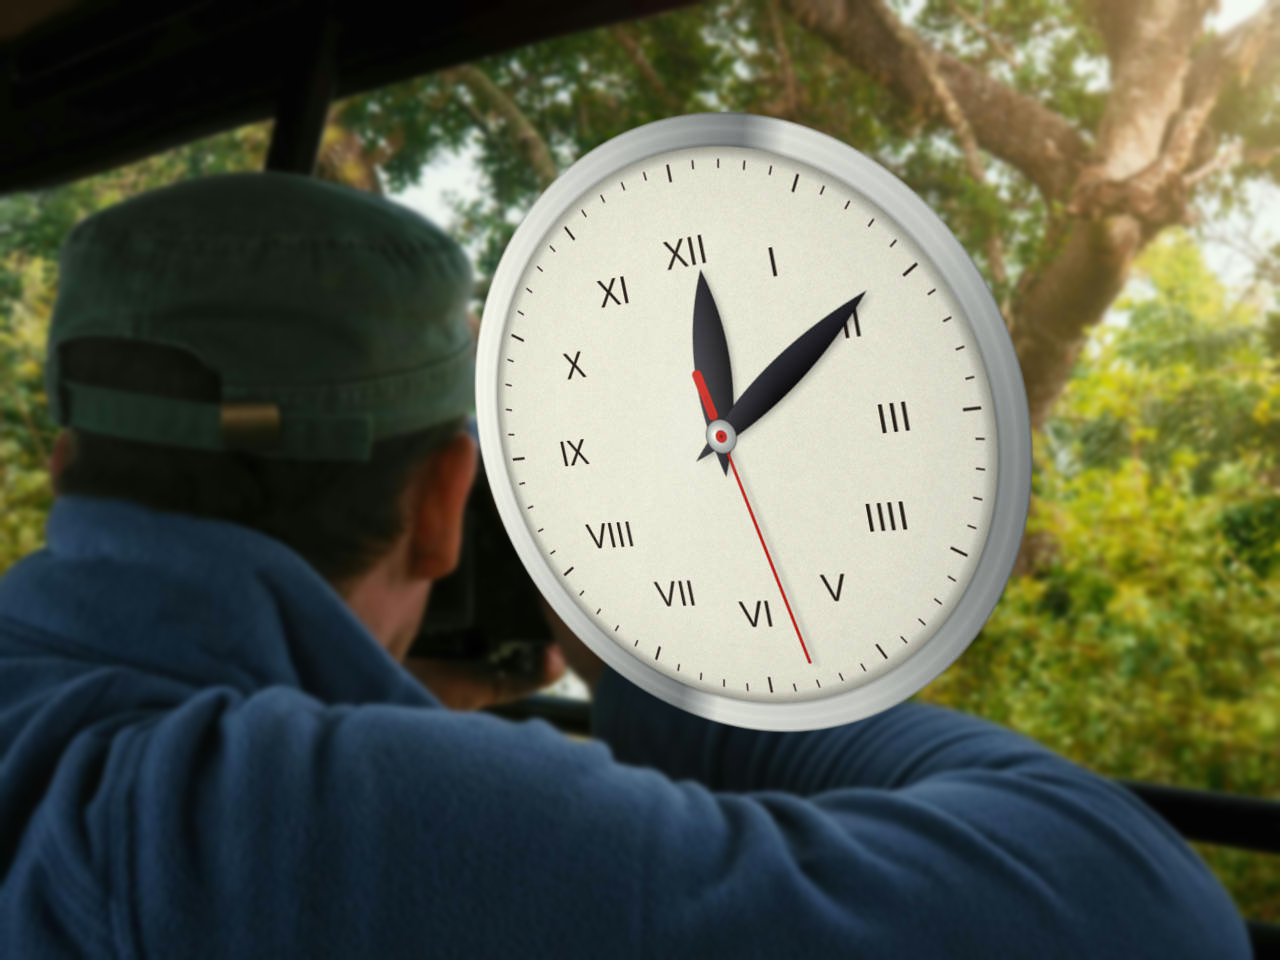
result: 12 h 09 min 28 s
